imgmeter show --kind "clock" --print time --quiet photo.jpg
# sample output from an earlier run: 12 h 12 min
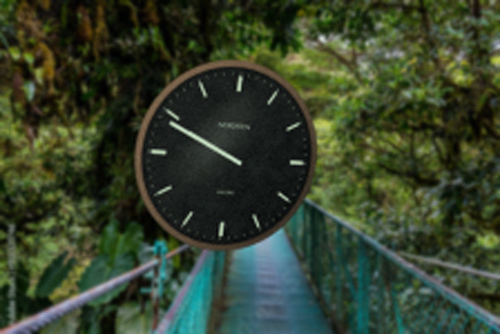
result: 9 h 49 min
